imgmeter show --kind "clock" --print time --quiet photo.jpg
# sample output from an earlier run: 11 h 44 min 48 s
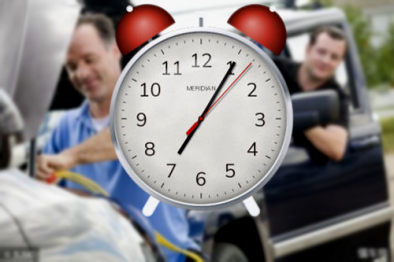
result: 7 h 05 min 07 s
